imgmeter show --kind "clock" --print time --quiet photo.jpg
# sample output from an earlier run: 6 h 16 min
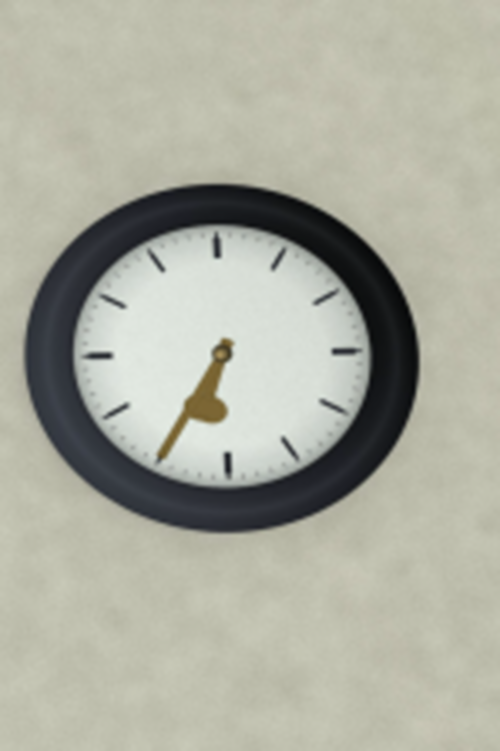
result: 6 h 35 min
